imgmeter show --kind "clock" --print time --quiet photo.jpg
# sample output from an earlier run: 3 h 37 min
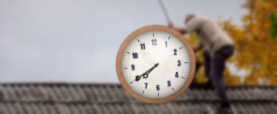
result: 7 h 40 min
